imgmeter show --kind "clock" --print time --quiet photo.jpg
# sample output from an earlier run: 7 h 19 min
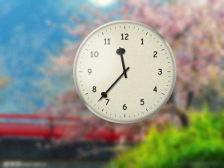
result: 11 h 37 min
